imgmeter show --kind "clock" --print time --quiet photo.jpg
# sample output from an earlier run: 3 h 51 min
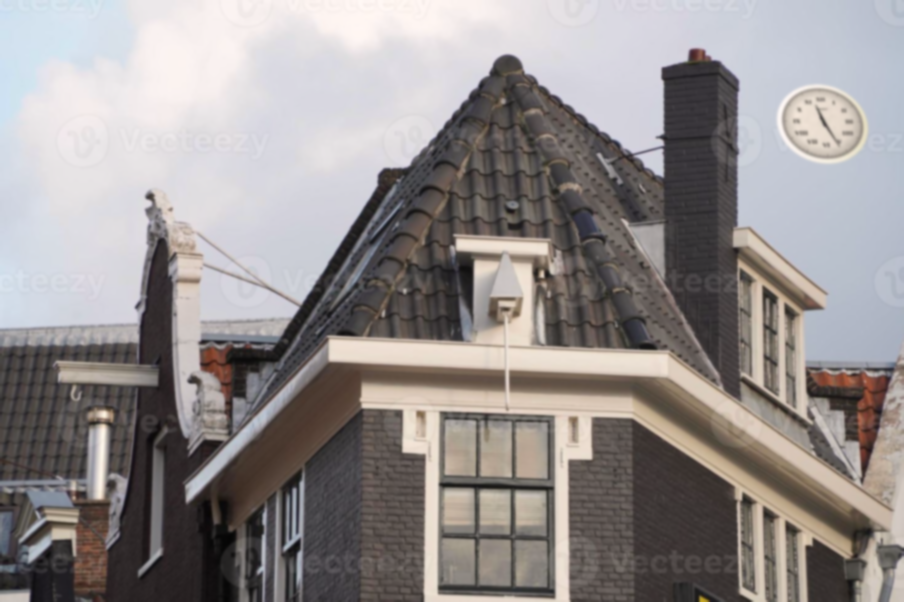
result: 11 h 26 min
